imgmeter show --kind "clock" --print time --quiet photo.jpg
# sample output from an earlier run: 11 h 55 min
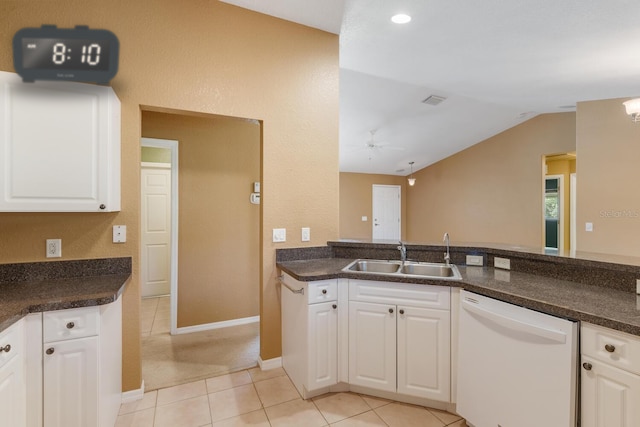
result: 8 h 10 min
